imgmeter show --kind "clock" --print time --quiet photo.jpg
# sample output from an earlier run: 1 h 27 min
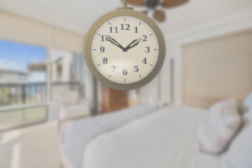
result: 1 h 51 min
